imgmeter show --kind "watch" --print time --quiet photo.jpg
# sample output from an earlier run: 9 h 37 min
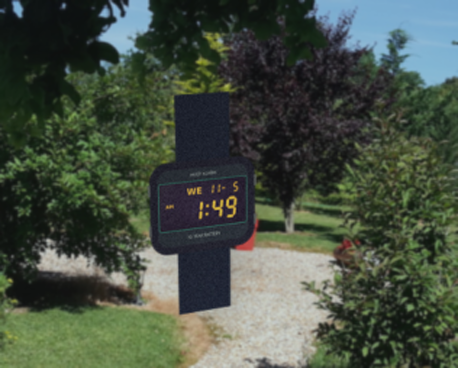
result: 1 h 49 min
